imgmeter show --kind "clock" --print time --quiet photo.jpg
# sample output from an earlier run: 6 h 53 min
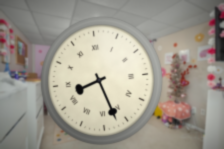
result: 8 h 27 min
